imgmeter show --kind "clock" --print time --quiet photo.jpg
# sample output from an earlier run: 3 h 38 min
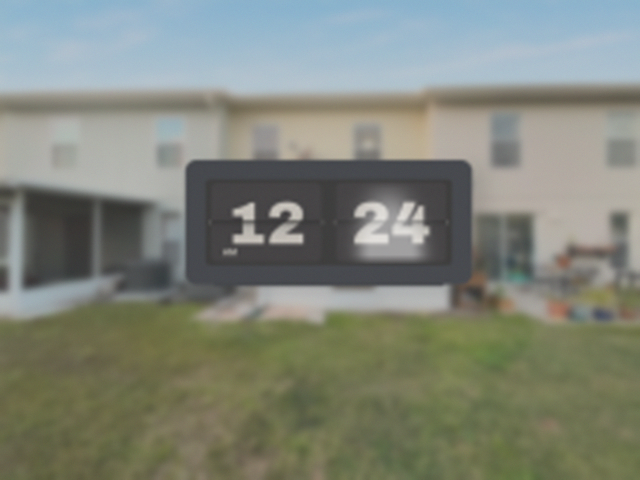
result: 12 h 24 min
